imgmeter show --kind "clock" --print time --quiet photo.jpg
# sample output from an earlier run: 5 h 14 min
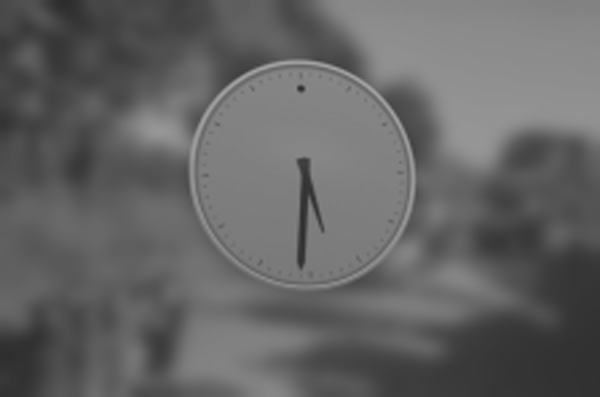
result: 5 h 31 min
